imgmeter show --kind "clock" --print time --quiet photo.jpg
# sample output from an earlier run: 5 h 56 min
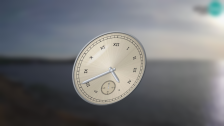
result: 4 h 41 min
